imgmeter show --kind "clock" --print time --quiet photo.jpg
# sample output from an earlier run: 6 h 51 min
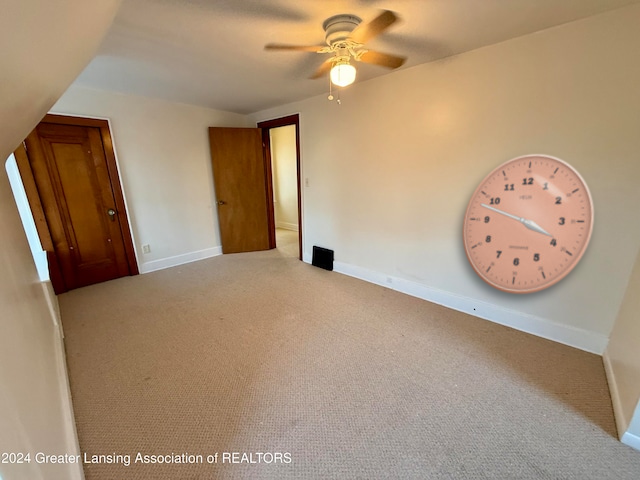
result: 3 h 48 min
